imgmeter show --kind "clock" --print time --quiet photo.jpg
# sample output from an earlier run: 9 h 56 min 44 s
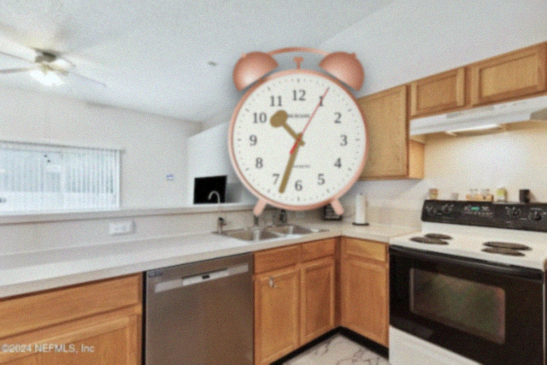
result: 10 h 33 min 05 s
